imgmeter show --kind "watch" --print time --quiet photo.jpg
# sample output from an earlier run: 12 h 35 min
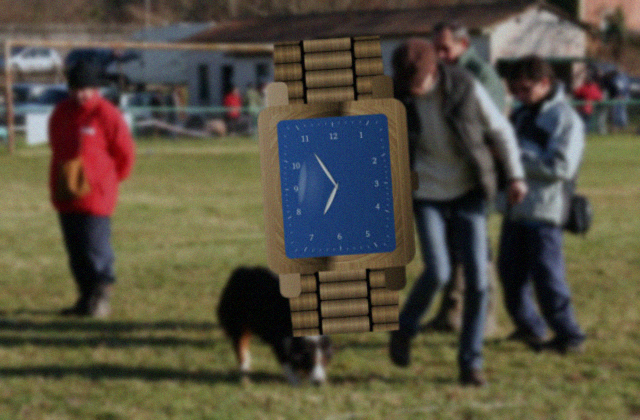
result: 6 h 55 min
